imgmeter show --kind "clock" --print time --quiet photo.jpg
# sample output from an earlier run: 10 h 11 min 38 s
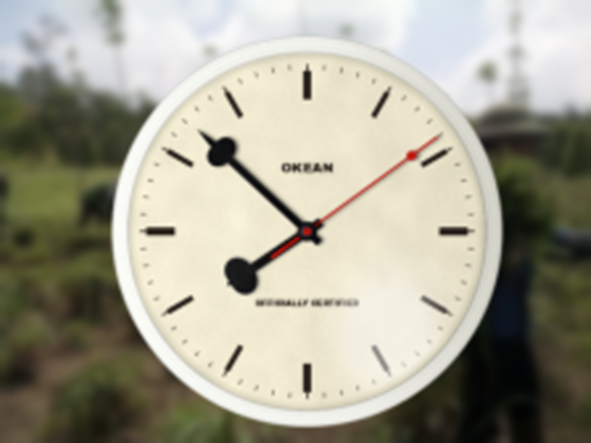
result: 7 h 52 min 09 s
